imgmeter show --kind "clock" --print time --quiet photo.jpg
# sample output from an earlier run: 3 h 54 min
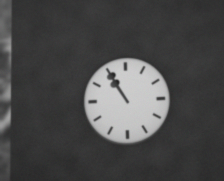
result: 10 h 55 min
